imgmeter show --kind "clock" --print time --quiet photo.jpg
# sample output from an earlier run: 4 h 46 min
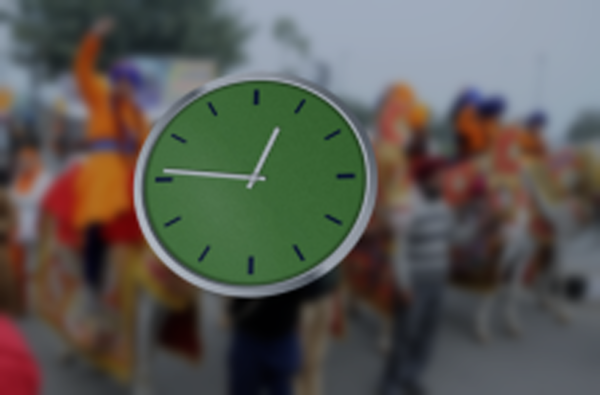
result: 12 h 46 min
